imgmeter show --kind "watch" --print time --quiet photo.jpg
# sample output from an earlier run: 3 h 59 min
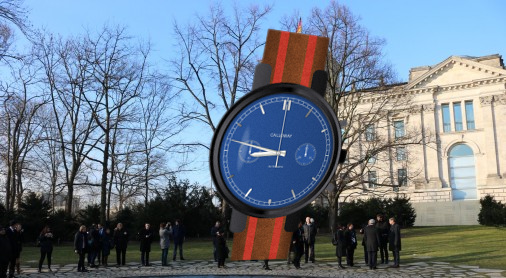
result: 8 h 47 min
